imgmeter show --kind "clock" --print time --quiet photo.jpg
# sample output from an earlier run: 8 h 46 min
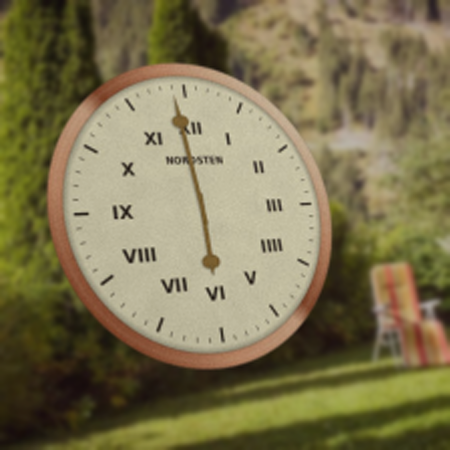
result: 5 h 59 min
